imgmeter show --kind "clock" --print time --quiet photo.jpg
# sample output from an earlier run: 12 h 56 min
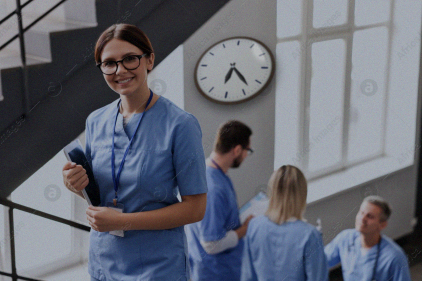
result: 6 h 23 min
